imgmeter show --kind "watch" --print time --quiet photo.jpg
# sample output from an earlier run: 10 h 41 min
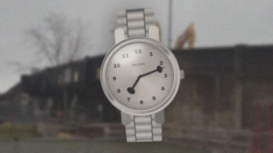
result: 7 h 12 min
